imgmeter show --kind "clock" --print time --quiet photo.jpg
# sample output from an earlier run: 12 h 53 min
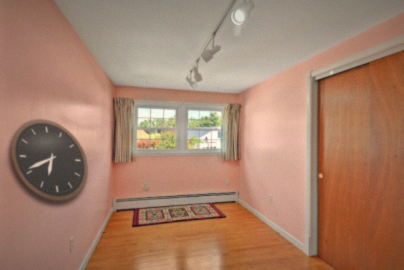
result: 6 h 41 min
